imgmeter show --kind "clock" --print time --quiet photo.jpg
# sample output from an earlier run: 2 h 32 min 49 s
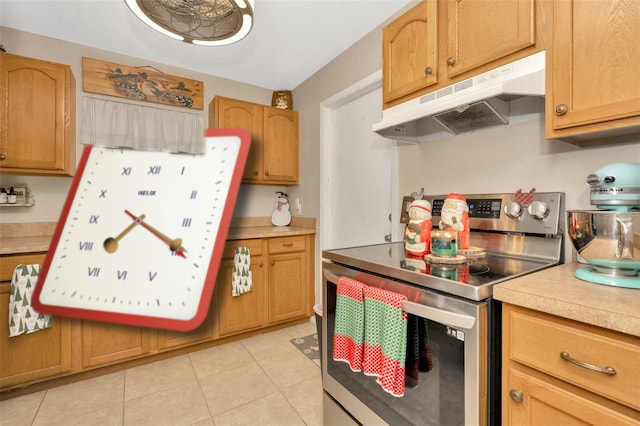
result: 7 h 19 min 20 s
